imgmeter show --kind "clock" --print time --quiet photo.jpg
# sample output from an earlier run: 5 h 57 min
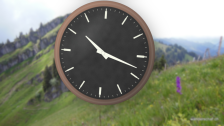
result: 10 h 18 min
